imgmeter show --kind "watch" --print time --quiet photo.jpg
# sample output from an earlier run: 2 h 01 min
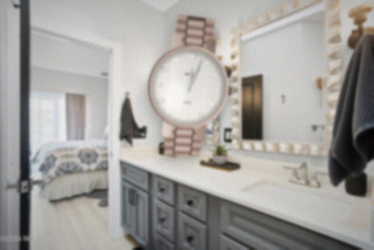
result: 12 h 03 min
